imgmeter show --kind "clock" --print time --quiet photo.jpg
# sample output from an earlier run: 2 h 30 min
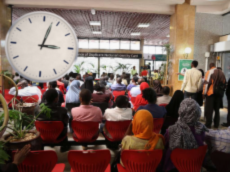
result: 3 h 03 min
